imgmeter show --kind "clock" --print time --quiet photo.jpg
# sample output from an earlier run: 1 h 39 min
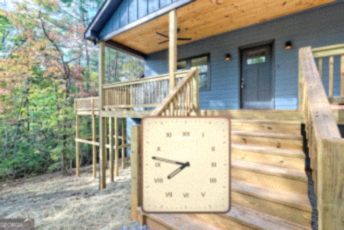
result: 7 h 47 min
